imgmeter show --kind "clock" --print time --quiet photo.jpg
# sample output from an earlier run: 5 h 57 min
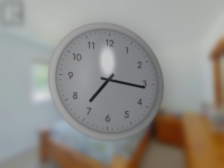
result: 7 h 16 min
